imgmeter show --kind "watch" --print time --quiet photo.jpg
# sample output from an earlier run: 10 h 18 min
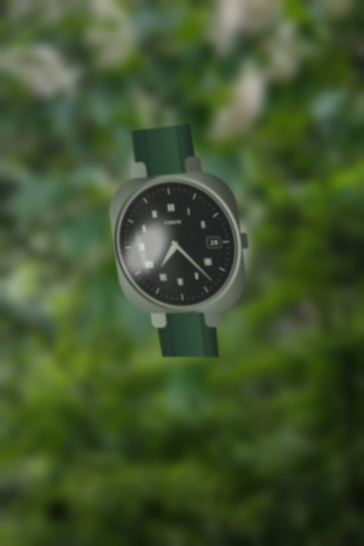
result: 7 h 23 min
